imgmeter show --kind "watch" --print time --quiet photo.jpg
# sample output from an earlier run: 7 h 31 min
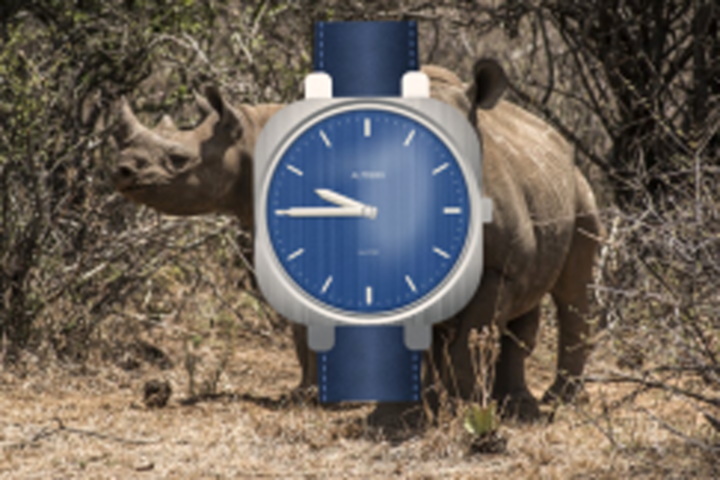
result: 9 h 45 min
